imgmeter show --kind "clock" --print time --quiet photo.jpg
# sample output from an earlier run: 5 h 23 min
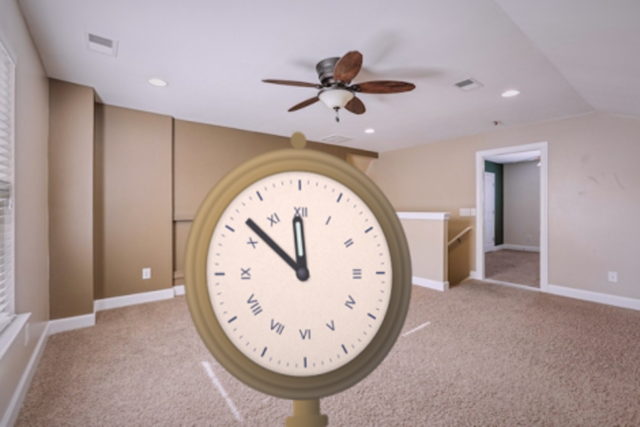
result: 11 h 52 min
